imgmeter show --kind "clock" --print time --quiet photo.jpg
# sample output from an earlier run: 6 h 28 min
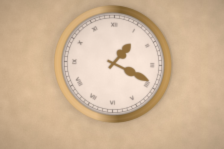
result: 1 h 19 min
